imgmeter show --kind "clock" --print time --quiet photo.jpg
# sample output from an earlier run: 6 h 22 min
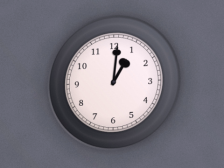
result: 1 h 01 min
